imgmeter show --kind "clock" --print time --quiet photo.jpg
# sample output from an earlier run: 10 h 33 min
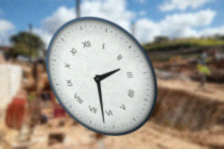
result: 2 h 32 min
